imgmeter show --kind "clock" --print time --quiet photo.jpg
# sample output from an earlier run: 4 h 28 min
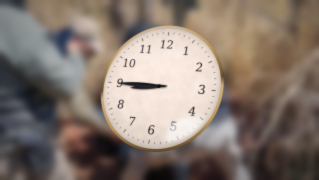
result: 8 h 45 min
